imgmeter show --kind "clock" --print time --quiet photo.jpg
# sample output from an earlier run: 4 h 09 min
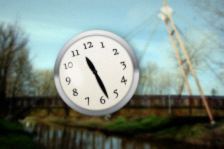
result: 11 h 28 min
